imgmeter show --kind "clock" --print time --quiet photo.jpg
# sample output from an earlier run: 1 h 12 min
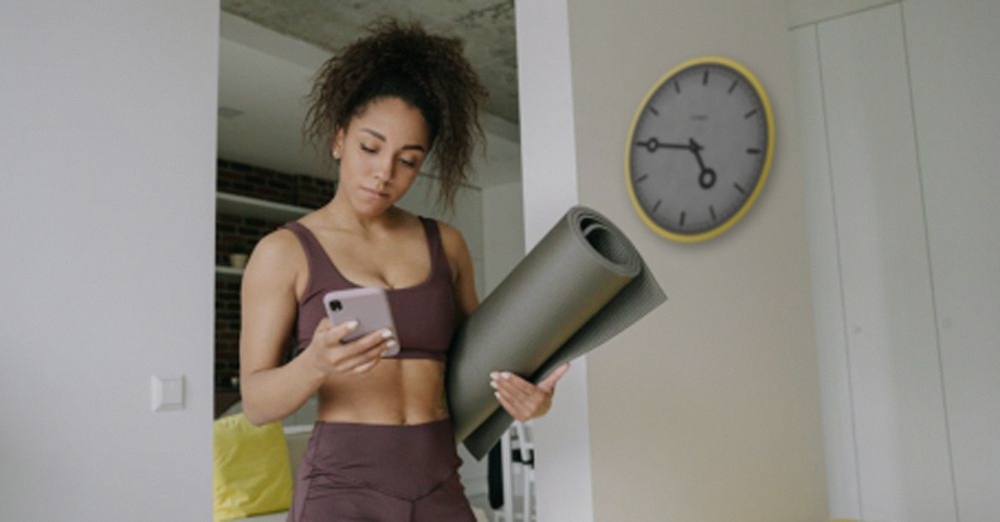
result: 4 h 45 min
